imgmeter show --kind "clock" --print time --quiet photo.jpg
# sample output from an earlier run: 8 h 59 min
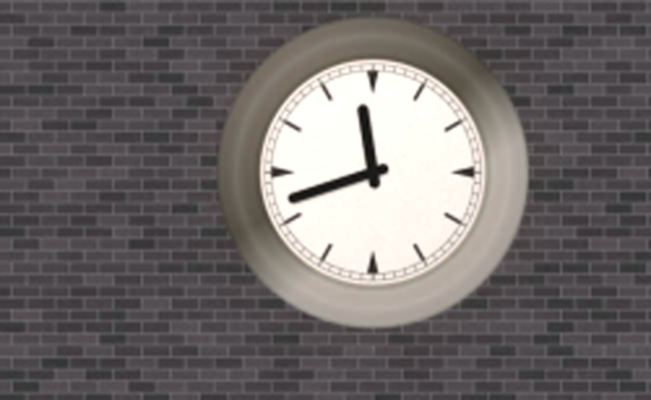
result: 11 h 42 min
